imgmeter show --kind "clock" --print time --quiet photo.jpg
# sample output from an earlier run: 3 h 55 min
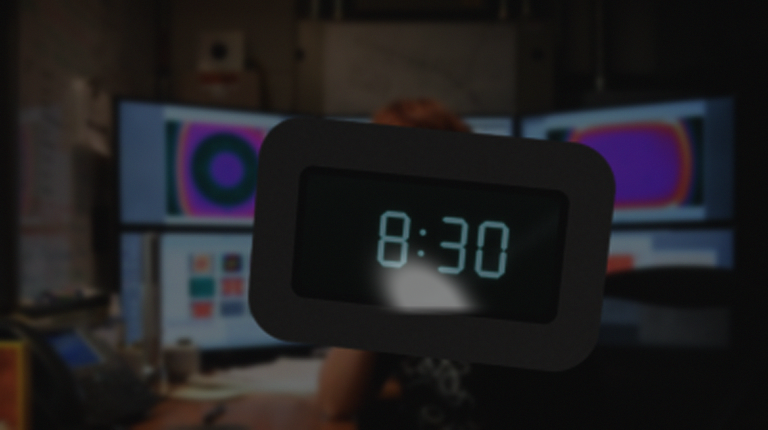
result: 8 h 30 min
